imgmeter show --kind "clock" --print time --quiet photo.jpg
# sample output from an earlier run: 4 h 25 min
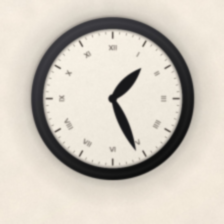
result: 1 h 26 min
